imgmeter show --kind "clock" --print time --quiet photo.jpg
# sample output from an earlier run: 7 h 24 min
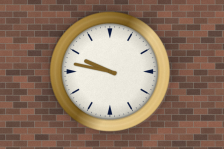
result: 9 h 47 min
